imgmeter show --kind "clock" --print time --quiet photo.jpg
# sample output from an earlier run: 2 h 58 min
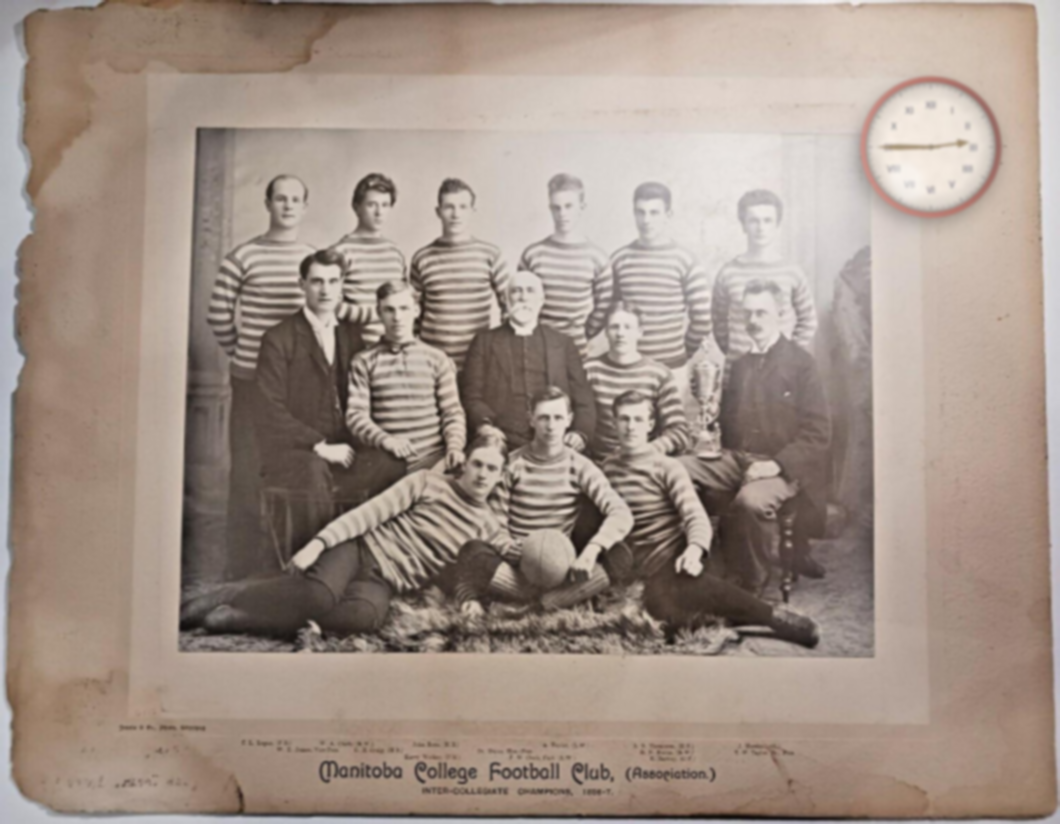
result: 2 h 45 min
